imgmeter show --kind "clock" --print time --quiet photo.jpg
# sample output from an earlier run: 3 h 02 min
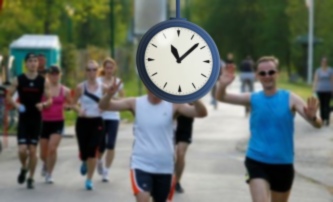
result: 11 h 08 min
